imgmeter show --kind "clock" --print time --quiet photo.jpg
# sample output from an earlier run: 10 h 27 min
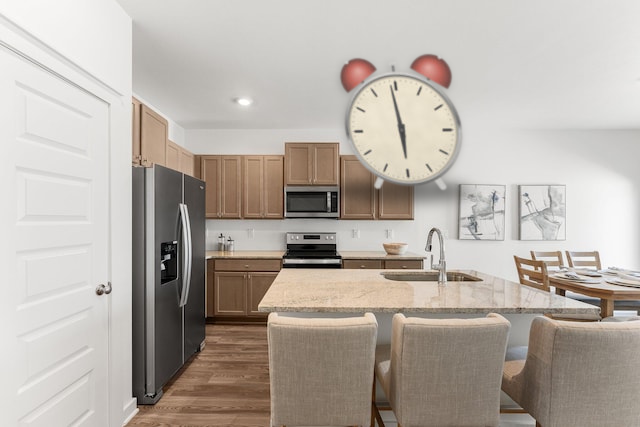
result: 5 h 59 min
